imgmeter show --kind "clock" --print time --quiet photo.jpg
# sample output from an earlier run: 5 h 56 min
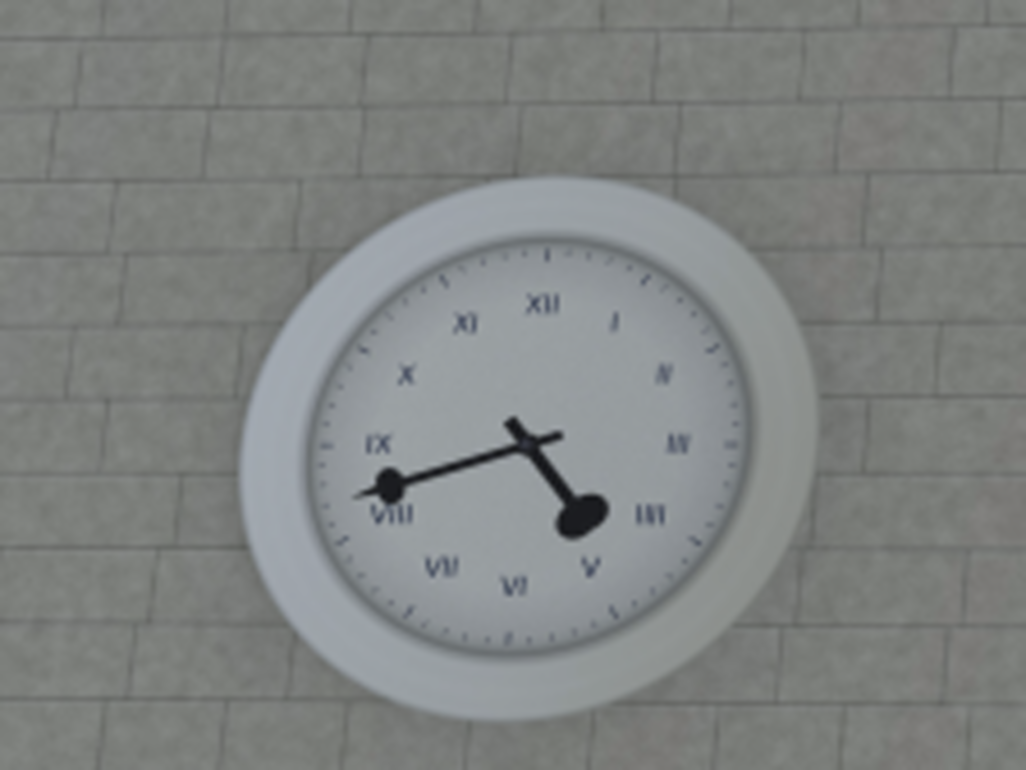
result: 4 h 42 min
